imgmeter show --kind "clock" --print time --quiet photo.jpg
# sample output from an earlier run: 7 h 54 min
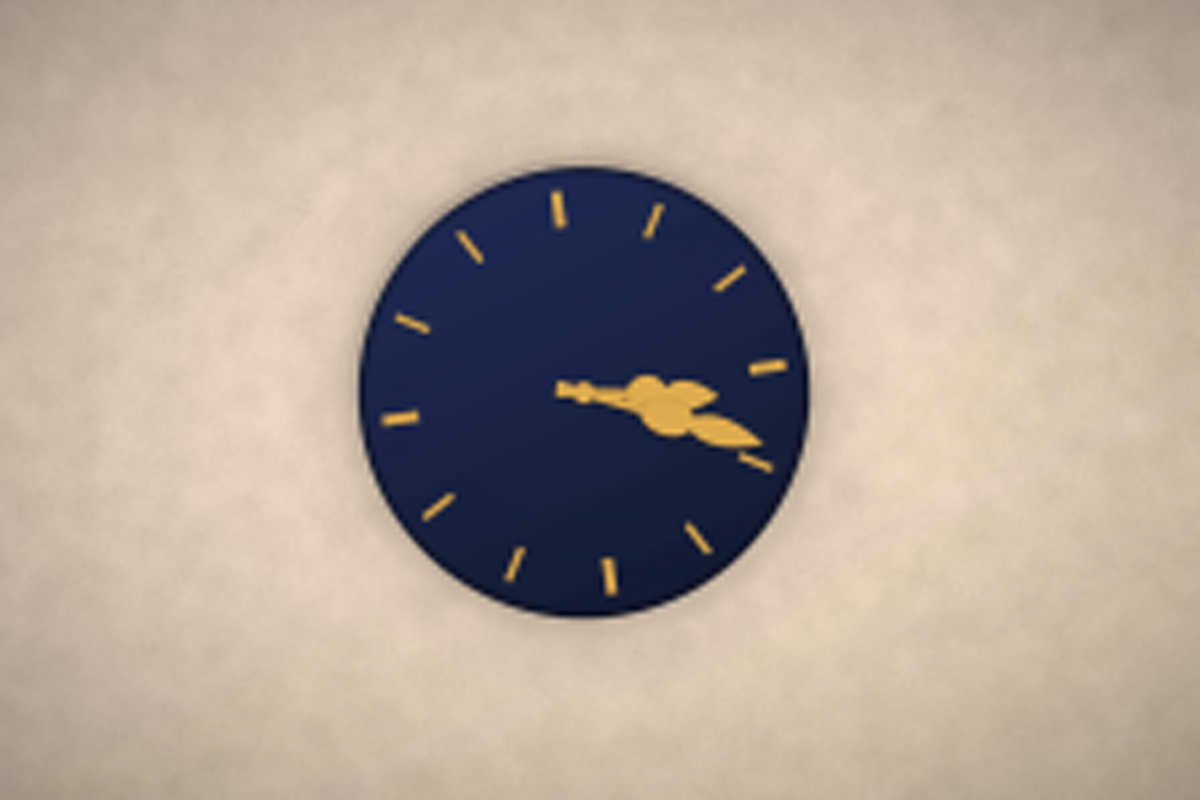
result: 3 h 19 min
